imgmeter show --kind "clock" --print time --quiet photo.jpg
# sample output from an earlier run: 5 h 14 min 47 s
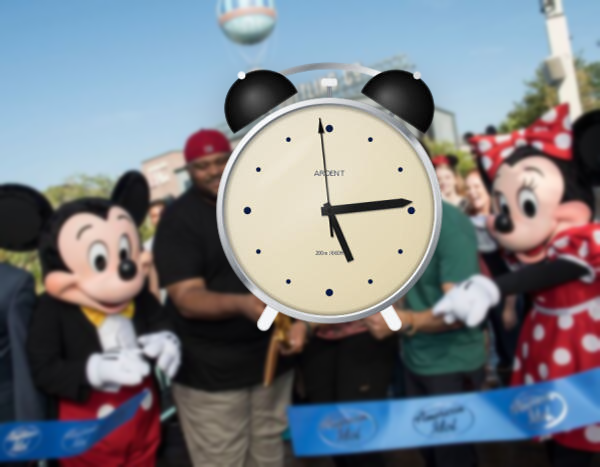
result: 5 h 13 min 59 s
